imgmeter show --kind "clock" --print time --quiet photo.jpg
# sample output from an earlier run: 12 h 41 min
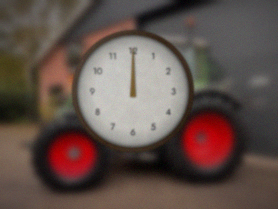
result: 12 h 00 min
